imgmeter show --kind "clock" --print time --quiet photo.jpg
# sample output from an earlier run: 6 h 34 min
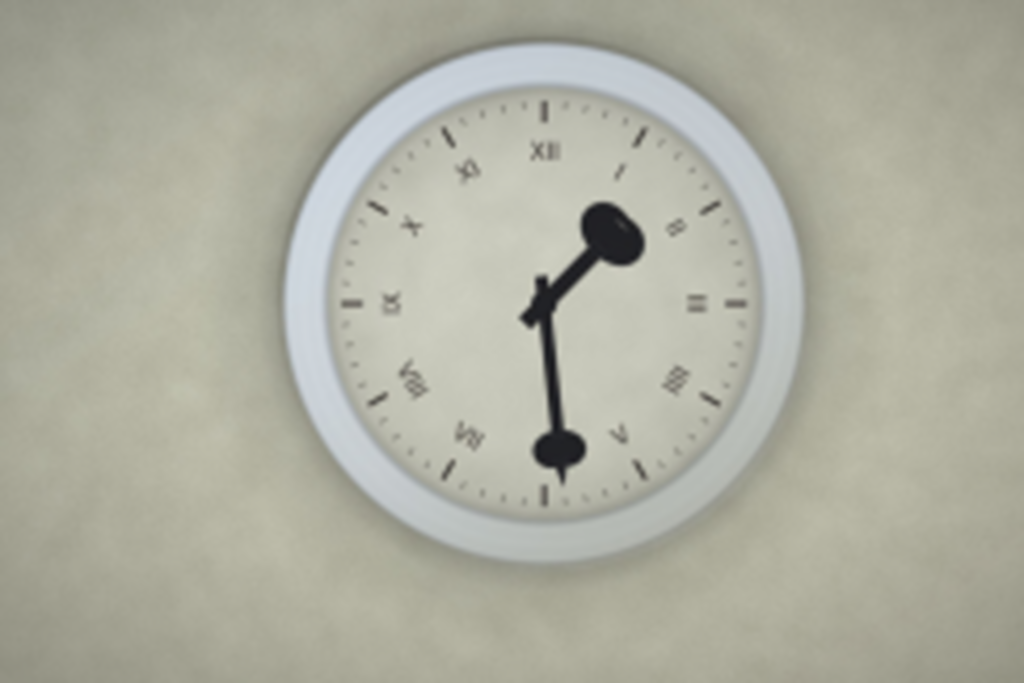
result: 1 h 29 min
